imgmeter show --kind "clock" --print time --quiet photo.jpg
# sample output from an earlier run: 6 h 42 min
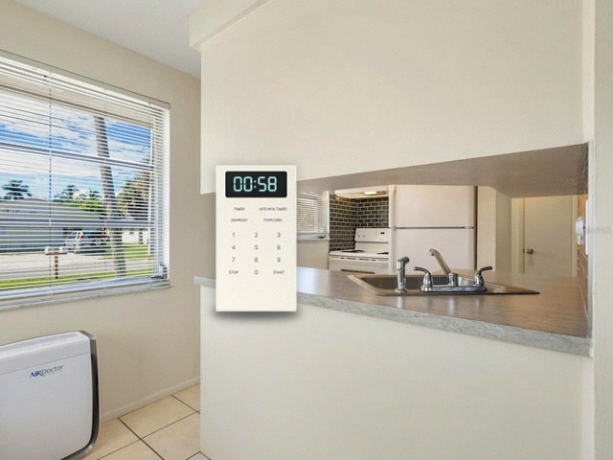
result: 0 h 58 min
